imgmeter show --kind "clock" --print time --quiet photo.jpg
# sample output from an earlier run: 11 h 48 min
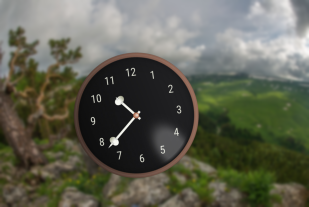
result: 10 h 38 min
